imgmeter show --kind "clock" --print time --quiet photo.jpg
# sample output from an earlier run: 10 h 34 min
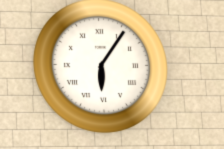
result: 6 h 06 min
